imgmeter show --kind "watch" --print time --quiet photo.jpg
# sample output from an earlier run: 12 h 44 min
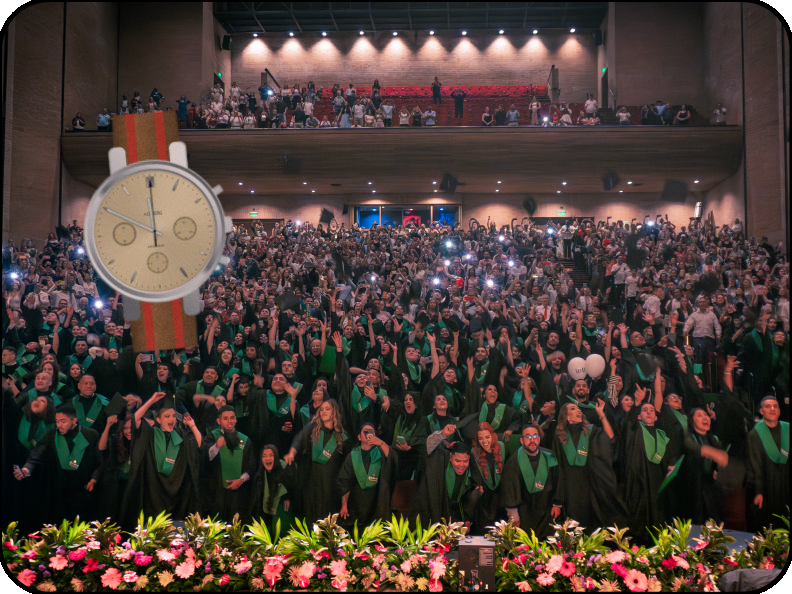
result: 11 h 50 min
